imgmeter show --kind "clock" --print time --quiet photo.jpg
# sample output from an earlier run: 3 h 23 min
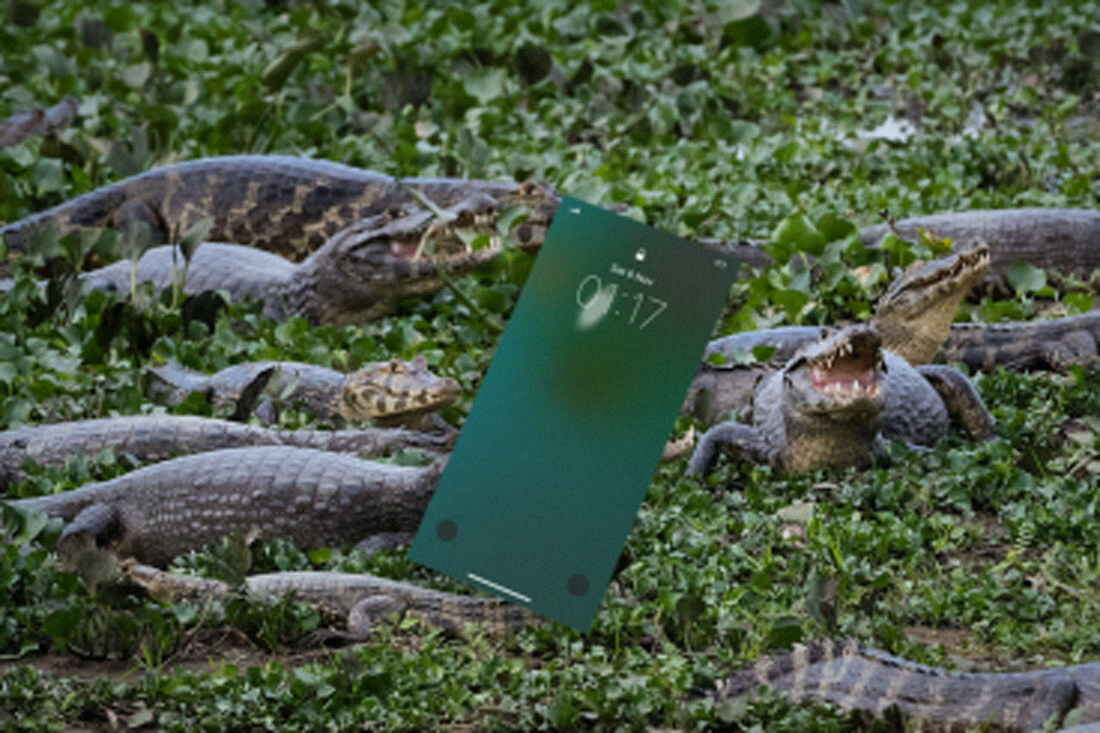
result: 1 h 17 min
